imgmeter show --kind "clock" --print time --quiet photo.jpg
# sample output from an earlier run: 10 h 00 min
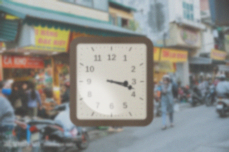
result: 3 h 18 min
